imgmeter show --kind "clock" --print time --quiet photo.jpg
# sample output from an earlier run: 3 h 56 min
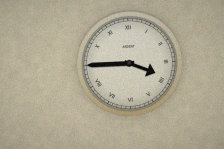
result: 3 h 45 min
